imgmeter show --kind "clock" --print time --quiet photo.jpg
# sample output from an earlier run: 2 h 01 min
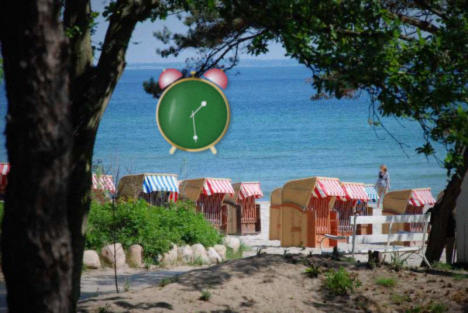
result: 1 h 29 min
